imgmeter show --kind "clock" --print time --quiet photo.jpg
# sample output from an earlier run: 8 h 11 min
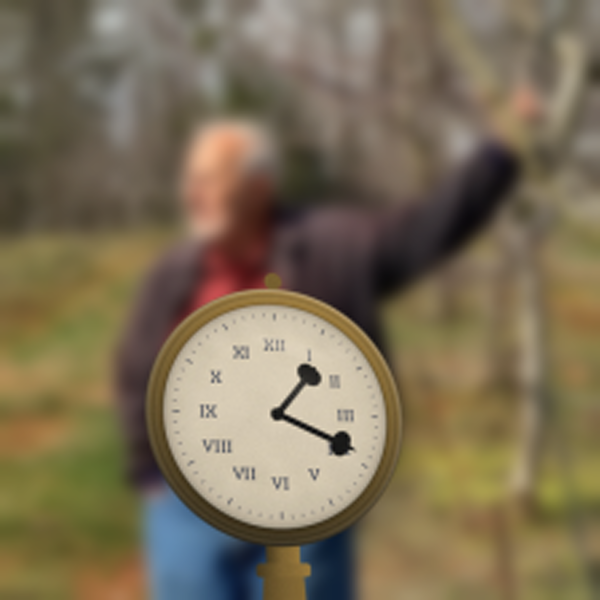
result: 1 h 19 min
